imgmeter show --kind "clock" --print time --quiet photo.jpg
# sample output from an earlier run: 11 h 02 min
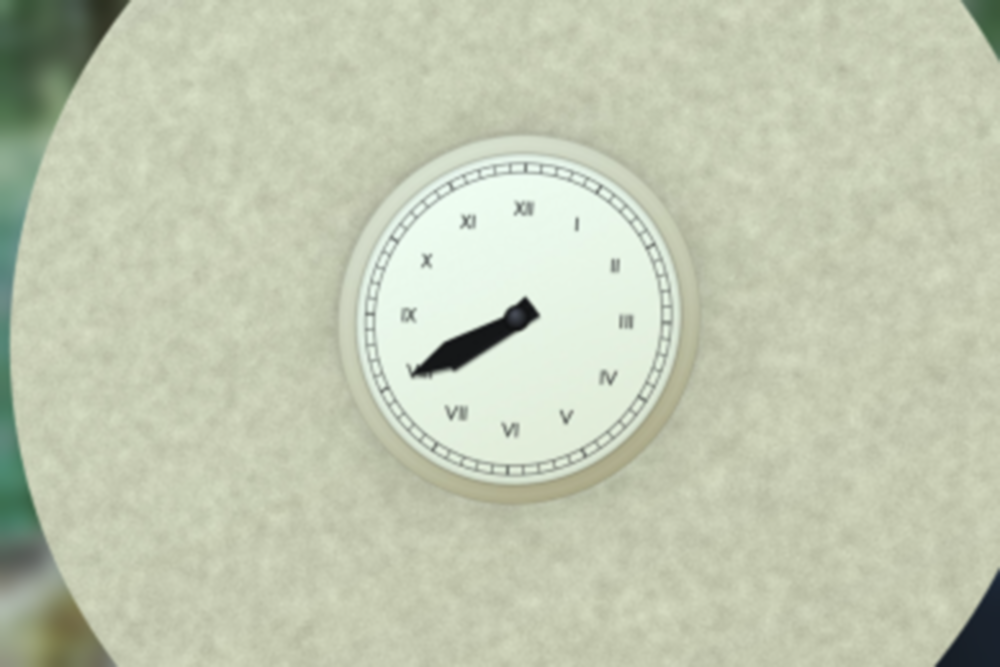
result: 7 h 40 min
